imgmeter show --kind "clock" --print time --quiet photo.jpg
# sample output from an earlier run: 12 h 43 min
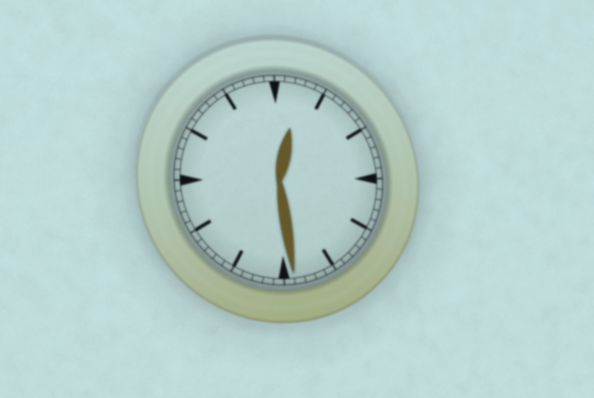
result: 12 h 29 min
